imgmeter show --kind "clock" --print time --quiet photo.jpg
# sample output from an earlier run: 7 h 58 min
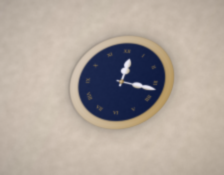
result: 12 h 17 min
